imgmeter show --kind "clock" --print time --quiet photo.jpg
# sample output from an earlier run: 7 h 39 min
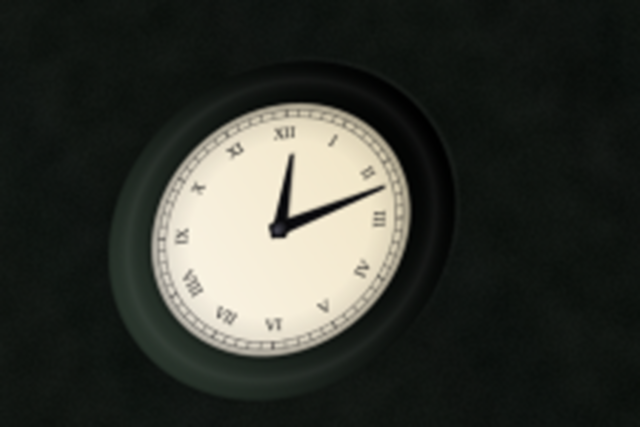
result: 12 h 12 min
